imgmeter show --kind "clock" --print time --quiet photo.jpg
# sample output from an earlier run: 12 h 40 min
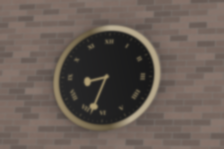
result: 8 h 33 min
